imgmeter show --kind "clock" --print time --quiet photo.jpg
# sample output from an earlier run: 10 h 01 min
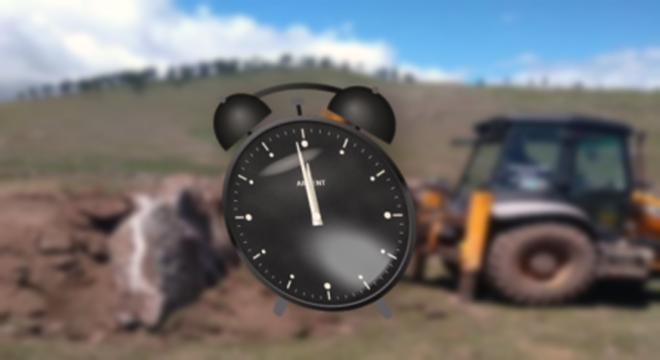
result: 11 h 59 min
